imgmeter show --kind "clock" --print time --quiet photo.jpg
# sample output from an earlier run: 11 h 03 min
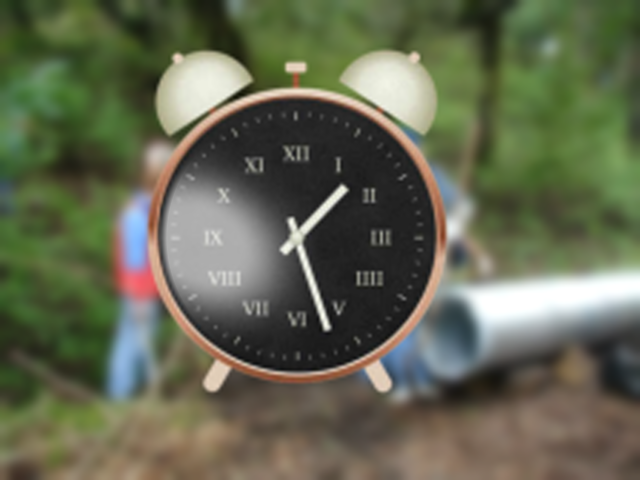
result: 1 h 27 min
